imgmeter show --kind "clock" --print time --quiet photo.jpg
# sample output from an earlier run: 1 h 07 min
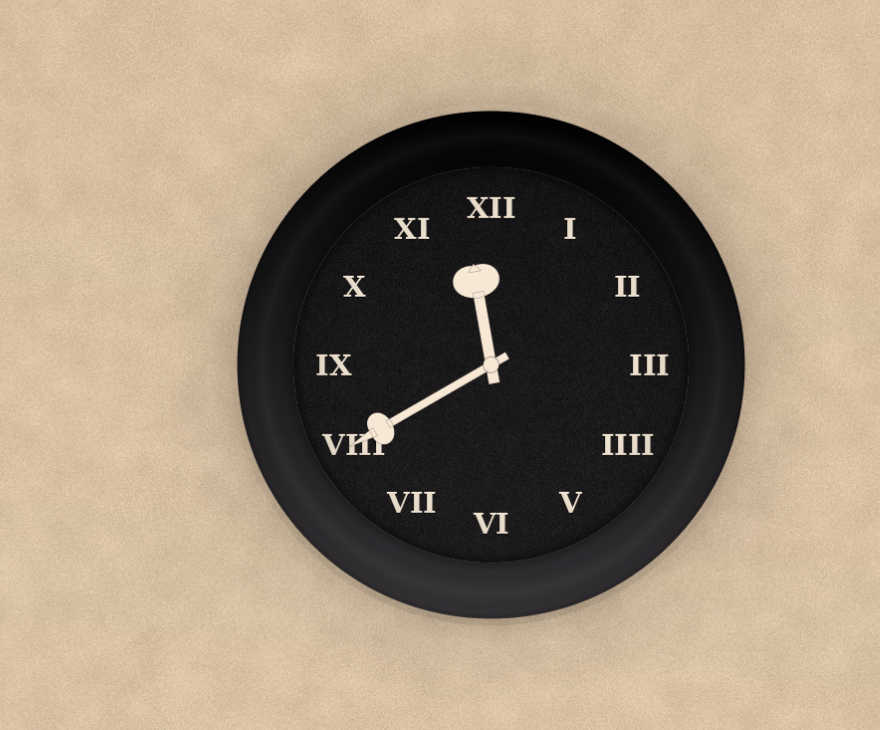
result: 11 h 40 min
